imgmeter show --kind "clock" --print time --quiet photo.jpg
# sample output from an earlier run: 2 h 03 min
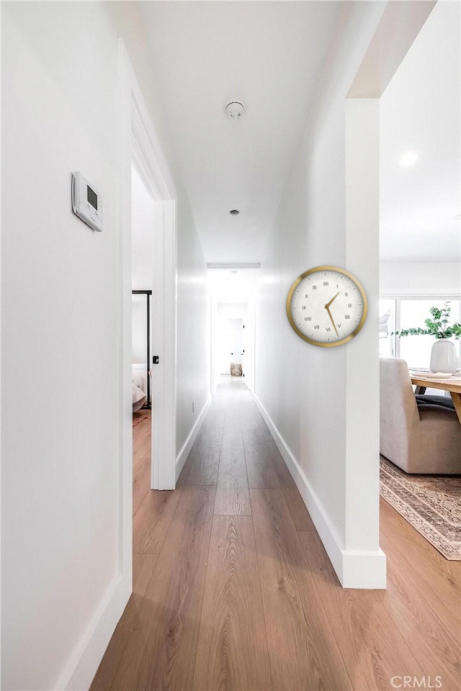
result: 1 h 27 min
